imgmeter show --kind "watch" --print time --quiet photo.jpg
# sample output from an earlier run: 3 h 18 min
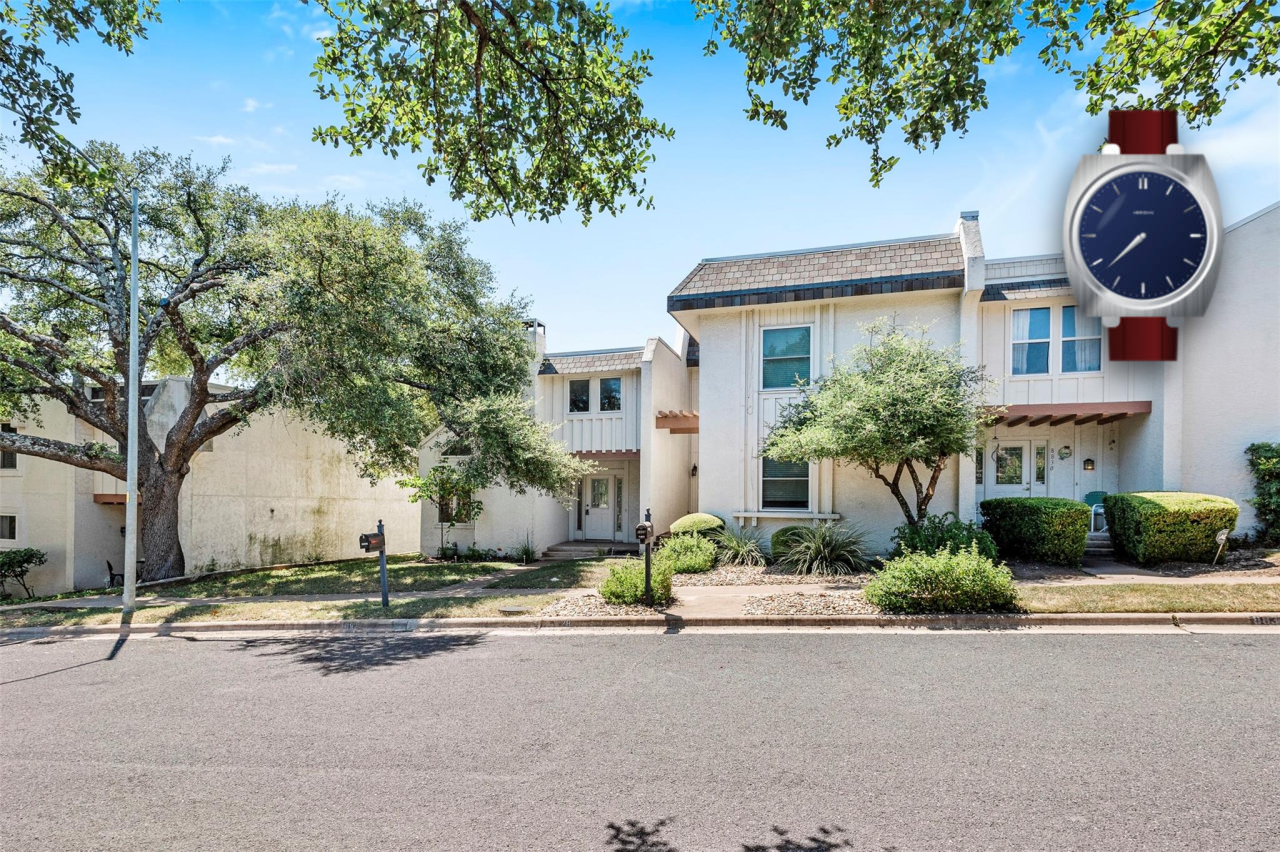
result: 7 h 38 min
